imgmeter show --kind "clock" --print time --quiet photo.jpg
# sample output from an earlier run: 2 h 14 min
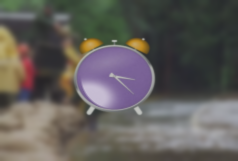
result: 3 h 23 min
